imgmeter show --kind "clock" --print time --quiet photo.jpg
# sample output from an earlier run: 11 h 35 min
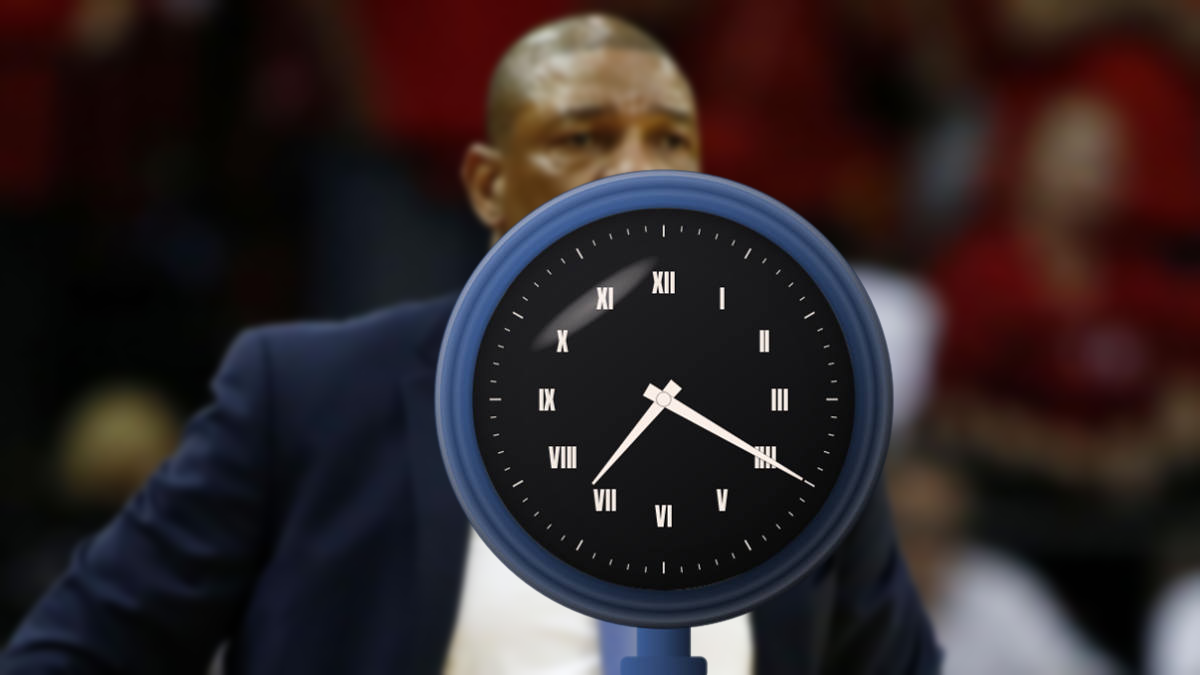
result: 7 h 20 min
